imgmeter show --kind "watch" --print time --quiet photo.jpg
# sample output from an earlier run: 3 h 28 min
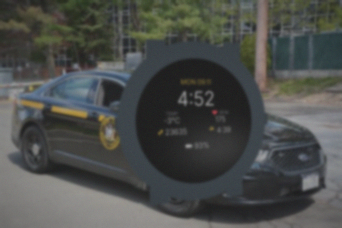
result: 4 h 52 min
